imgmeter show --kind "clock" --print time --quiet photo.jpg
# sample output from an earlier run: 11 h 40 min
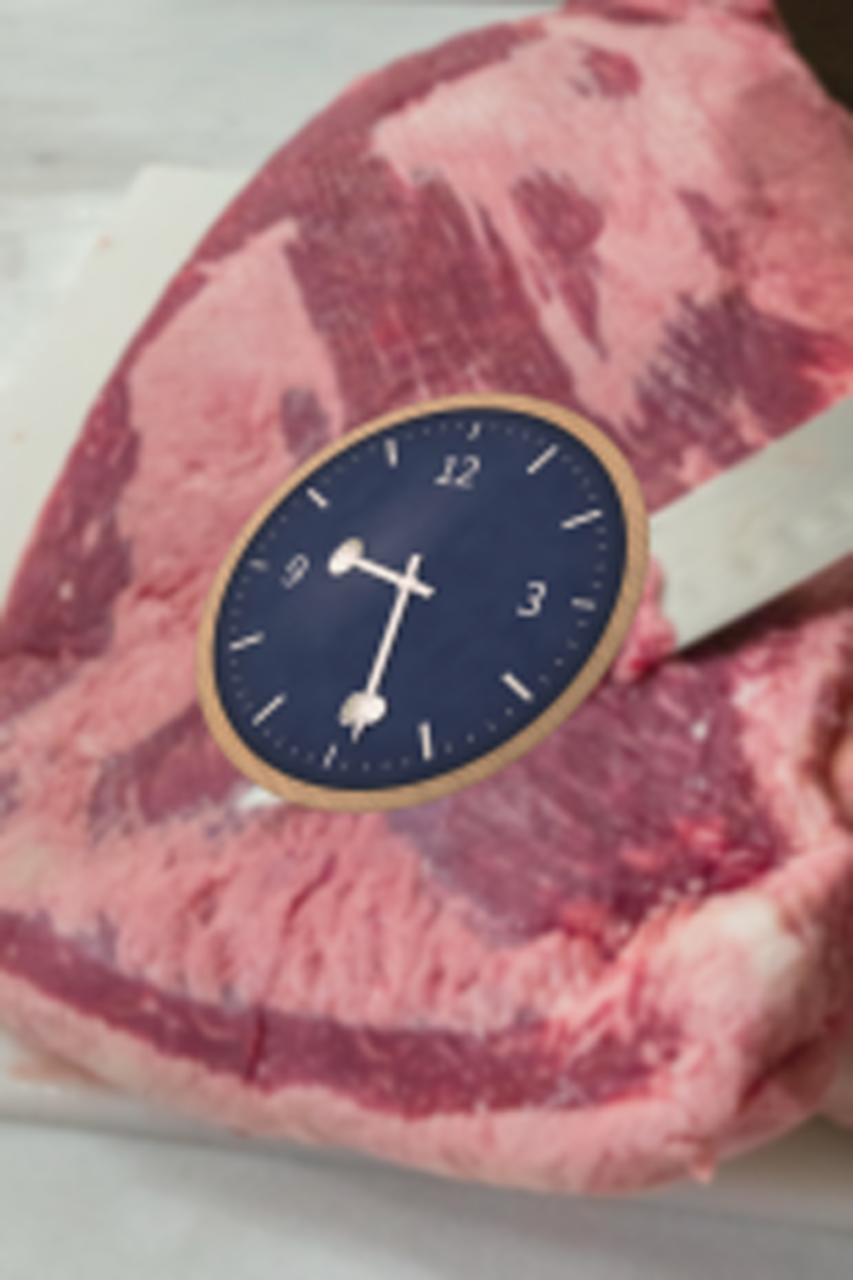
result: 9 h 29 min
